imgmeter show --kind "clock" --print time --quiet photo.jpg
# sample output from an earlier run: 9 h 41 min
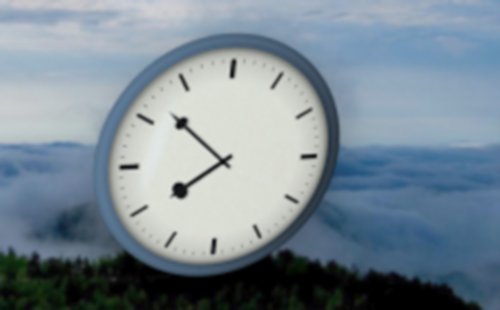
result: 7 h 52 min
